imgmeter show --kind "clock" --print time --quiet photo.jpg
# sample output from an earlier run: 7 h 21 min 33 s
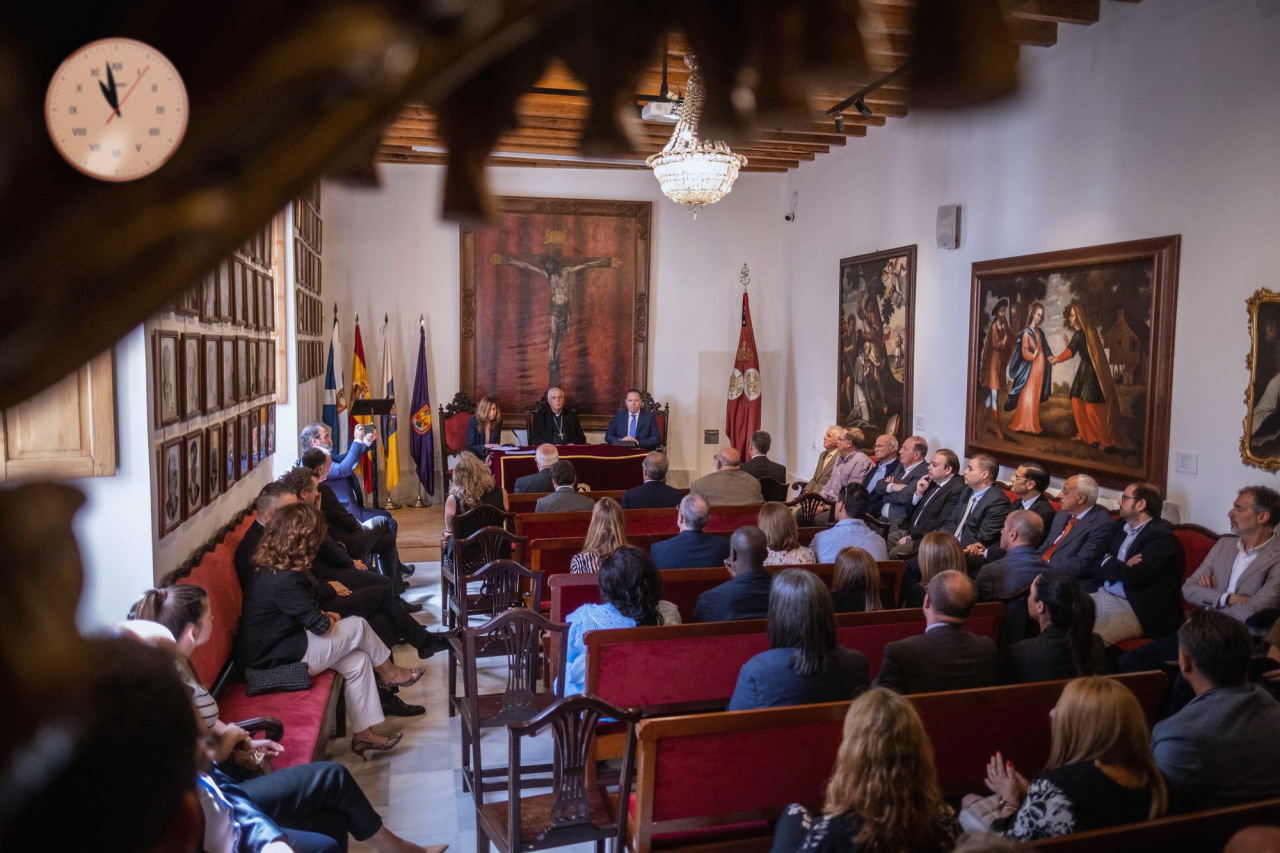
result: 10 h 58 min 06 s
